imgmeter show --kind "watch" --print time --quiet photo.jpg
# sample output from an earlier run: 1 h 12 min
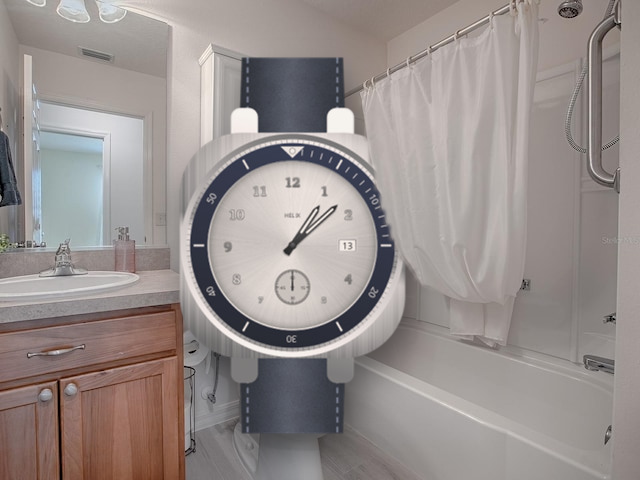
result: 1 h 08 min
